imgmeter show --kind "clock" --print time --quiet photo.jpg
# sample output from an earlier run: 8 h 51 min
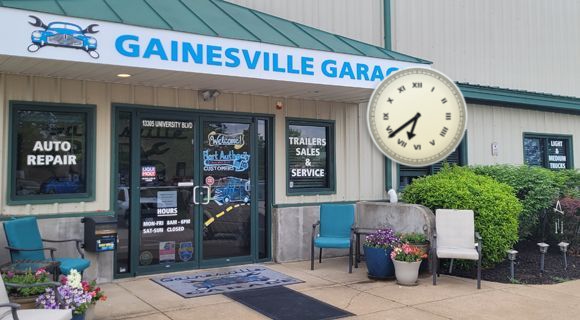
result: 6 h 39 min
